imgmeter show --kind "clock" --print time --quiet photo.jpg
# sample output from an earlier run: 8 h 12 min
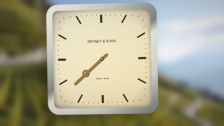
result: 7 h 38 min
